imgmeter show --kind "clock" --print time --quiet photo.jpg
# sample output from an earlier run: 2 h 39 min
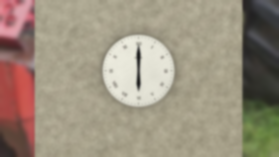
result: 6 h 00 min
